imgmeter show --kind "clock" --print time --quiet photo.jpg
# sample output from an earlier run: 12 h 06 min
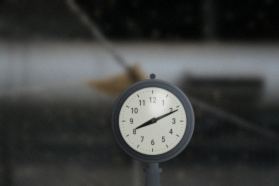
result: 8 h 11 min
